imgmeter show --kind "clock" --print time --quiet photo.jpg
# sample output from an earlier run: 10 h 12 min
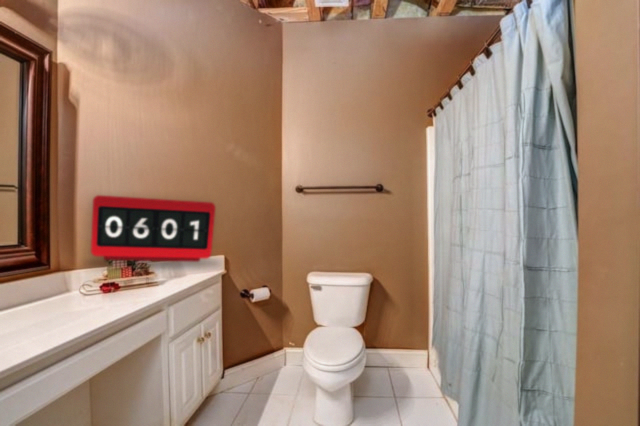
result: 6 h 01 min
